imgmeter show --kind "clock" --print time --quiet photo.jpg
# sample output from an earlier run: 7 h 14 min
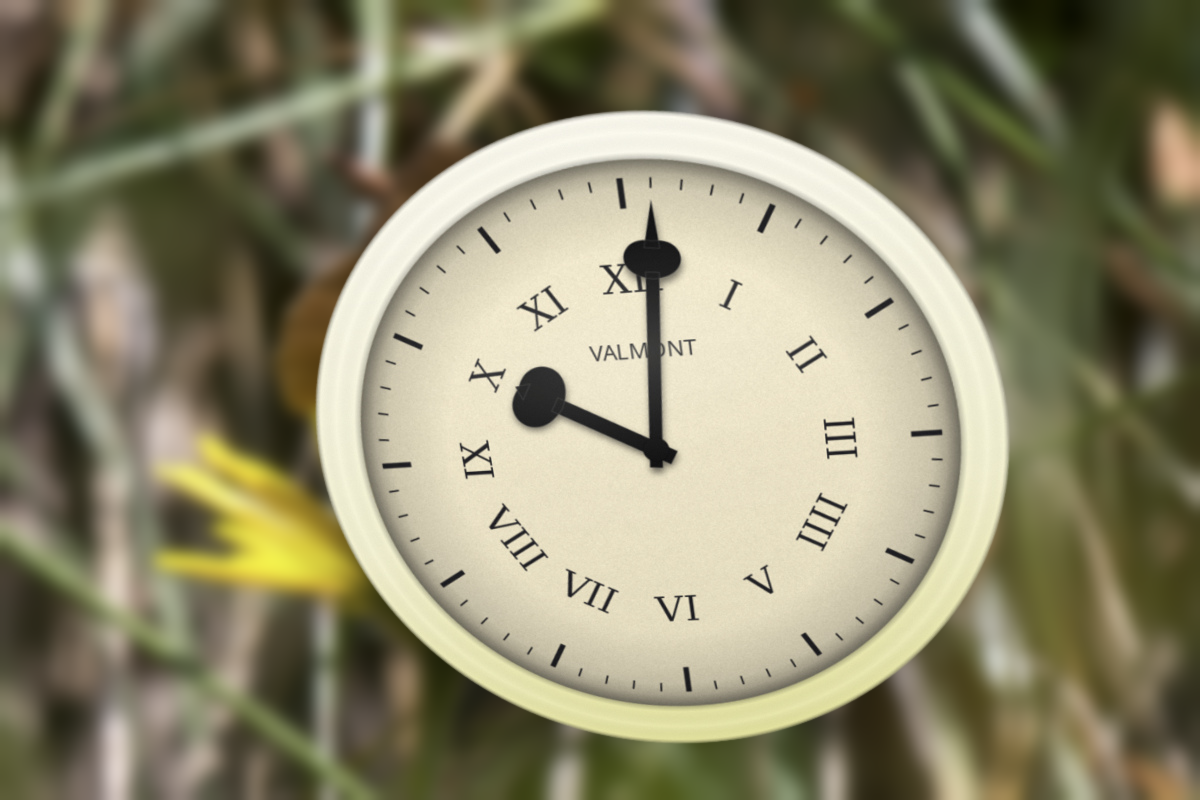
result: 10 h 01 min
